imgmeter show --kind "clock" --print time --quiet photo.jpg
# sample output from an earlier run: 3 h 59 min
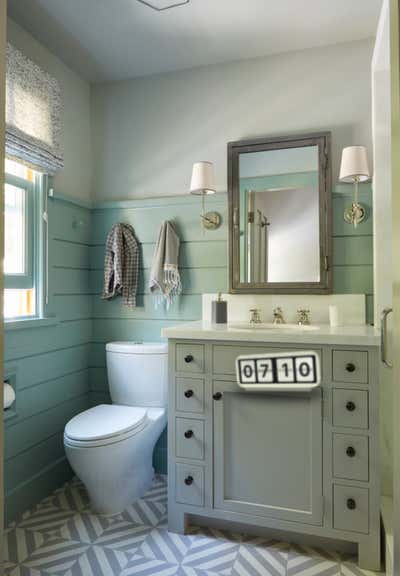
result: 7 h 10 min
